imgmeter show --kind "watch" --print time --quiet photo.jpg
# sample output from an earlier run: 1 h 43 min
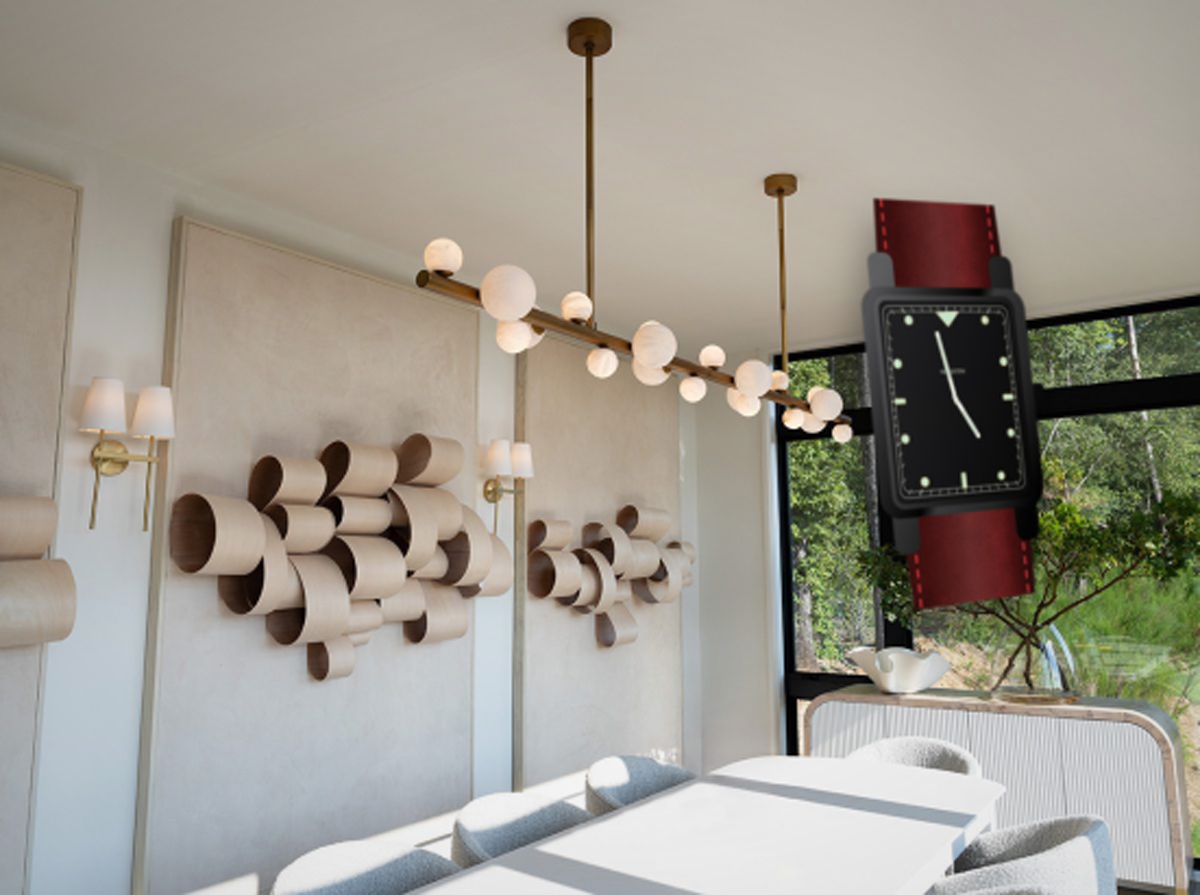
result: 4 h 58 min
